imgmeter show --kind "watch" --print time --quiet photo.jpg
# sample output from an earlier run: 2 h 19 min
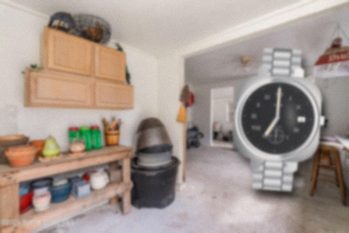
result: 7 h 00 min
